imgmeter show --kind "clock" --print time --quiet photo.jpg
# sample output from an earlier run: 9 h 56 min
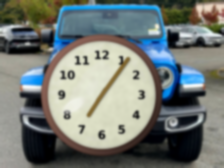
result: 7 h 06 min
